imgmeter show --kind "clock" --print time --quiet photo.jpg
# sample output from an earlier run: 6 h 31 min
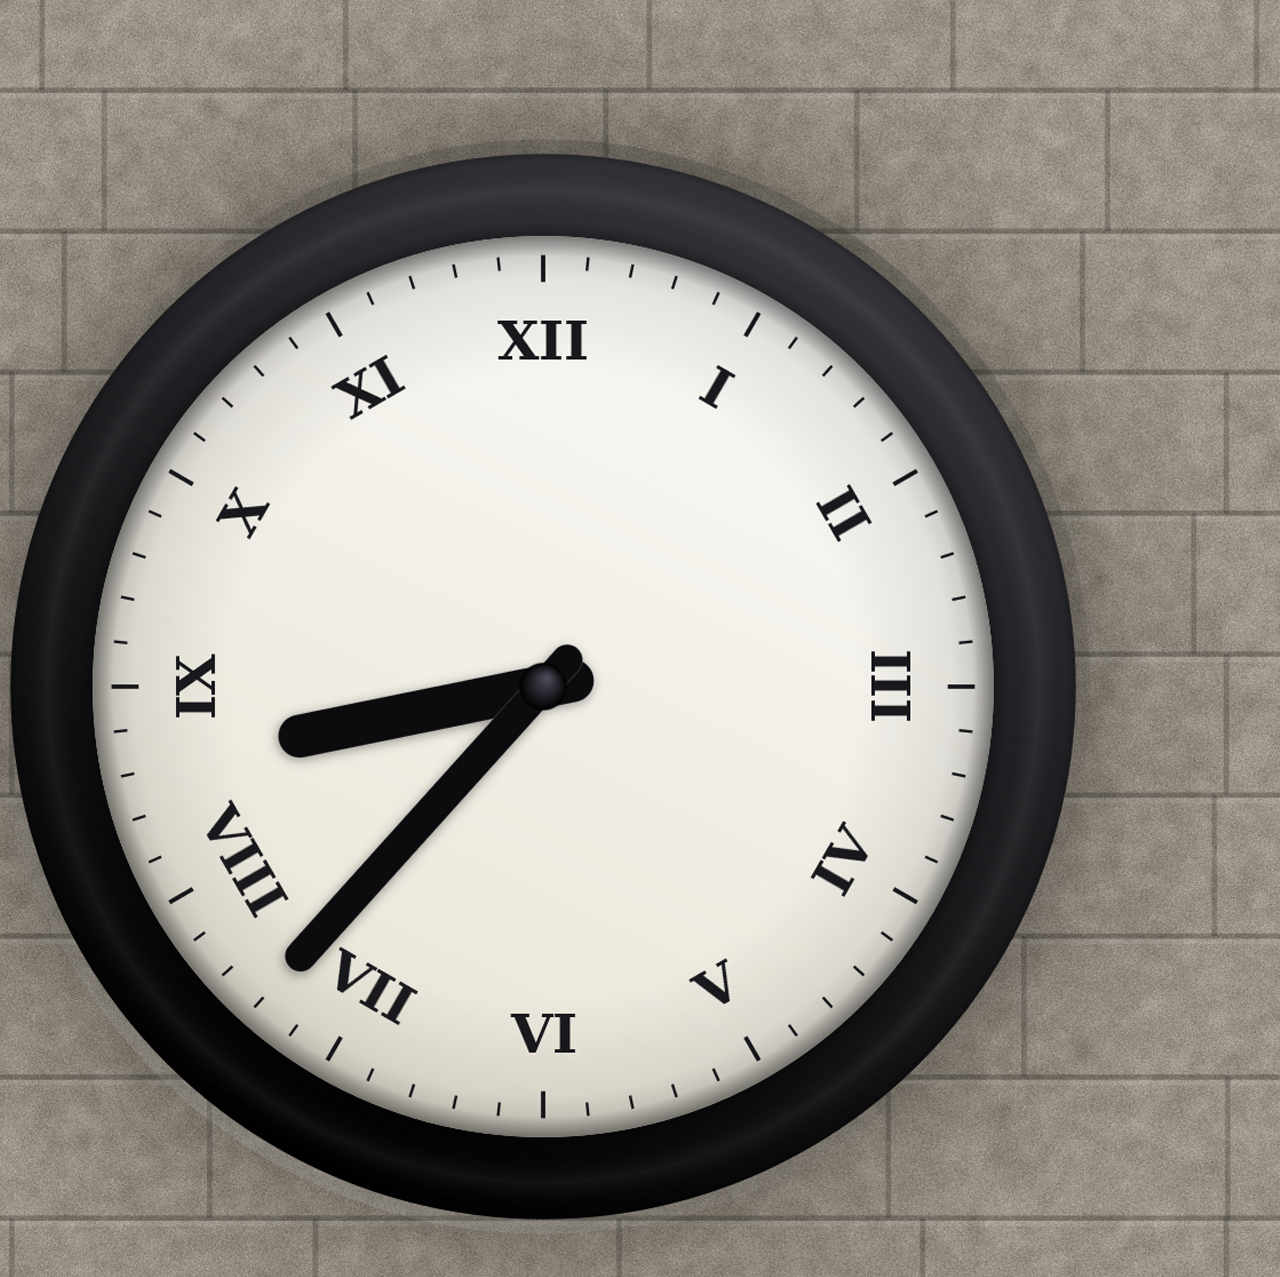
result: 8 h 37 min
